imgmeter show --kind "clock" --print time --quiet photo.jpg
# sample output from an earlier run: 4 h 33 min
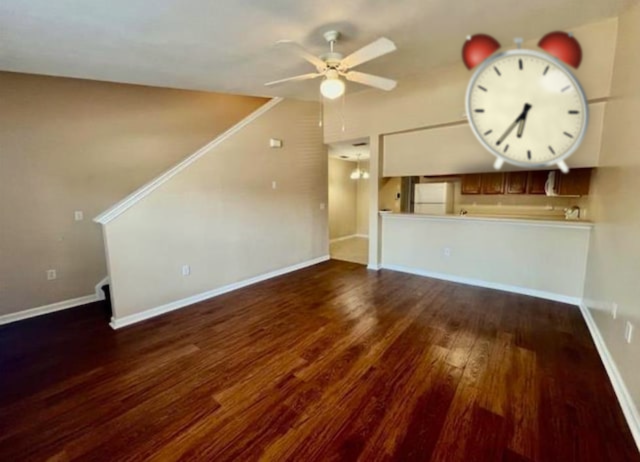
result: 6 h 37 min
